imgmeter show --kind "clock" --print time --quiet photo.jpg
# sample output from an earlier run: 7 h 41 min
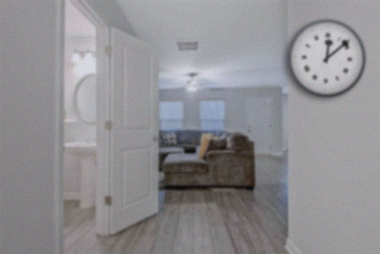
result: 12 h 08 min
